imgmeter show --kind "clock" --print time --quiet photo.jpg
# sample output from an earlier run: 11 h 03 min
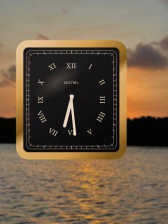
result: 6 h 29 min
